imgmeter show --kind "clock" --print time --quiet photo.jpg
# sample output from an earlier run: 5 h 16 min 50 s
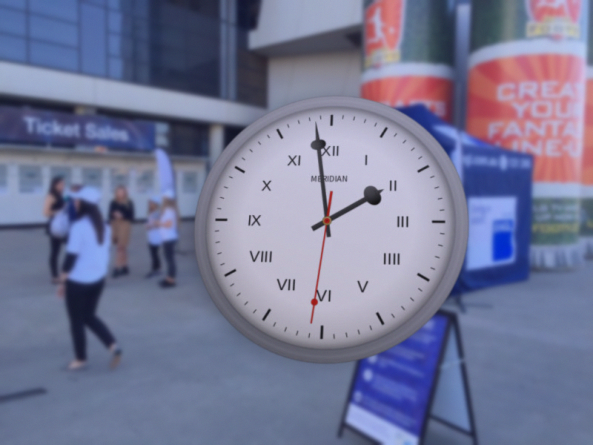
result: 1 h 58 min 31 s
